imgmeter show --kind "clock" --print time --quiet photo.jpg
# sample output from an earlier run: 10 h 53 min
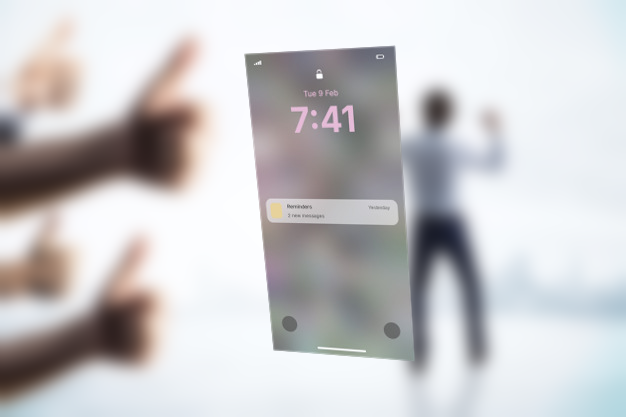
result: 7 h 41 min
